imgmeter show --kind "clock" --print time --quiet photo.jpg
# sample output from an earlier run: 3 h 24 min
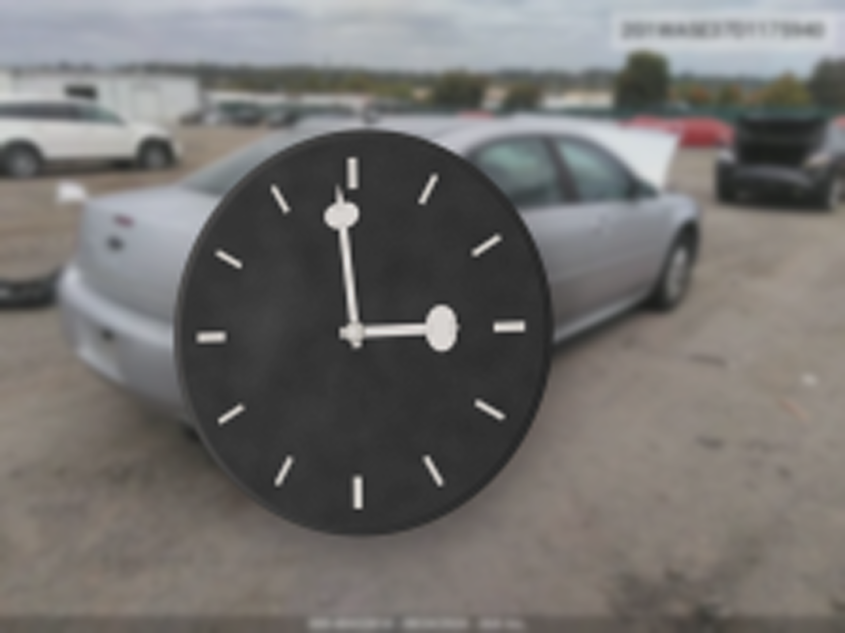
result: 2 h 59 min
